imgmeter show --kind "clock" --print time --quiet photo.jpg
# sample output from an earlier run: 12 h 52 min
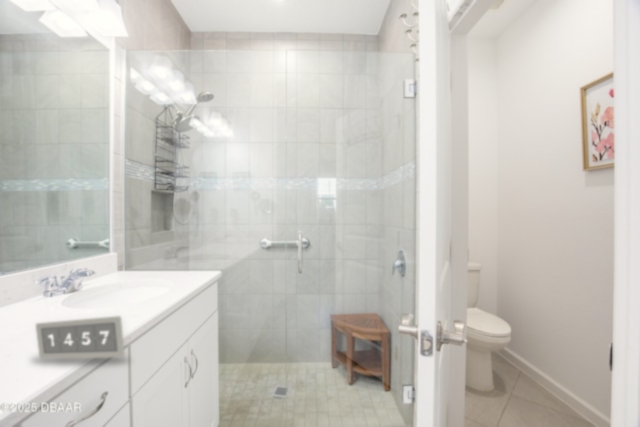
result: 14 h 57 min
